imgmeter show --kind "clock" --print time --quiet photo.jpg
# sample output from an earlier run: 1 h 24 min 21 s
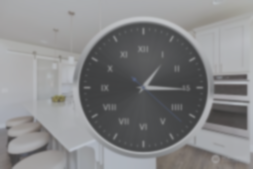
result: 1 h 15 min 22 s
